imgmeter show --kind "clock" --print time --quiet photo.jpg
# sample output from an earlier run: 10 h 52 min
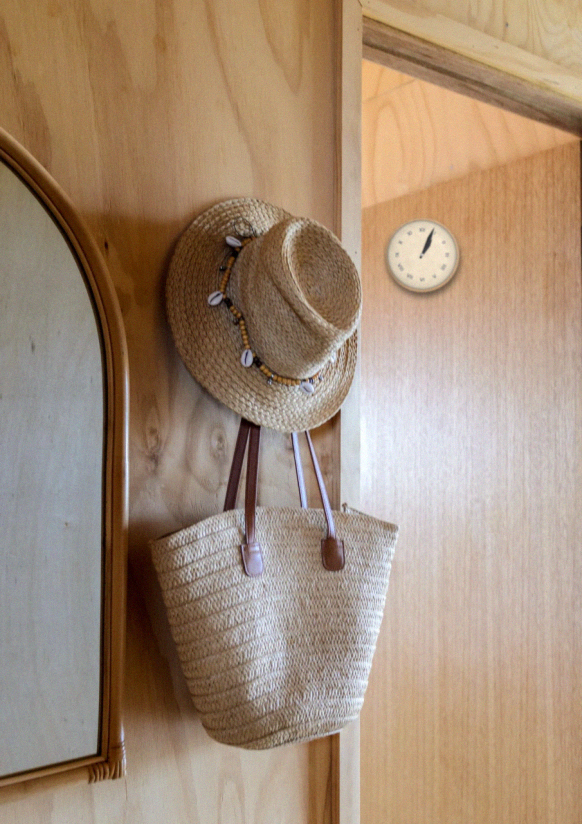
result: 1 h 04 min
